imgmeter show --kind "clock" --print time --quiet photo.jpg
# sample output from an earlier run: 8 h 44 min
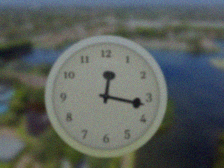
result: 12 h 17 min
